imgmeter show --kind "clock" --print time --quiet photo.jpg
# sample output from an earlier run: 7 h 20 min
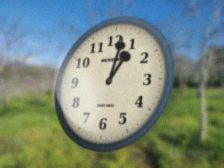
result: 1 h 02 min
